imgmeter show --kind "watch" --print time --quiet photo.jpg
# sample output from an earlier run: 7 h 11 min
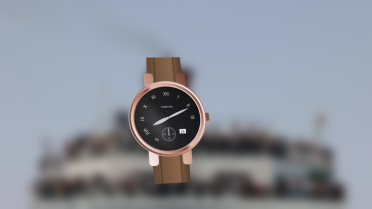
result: 8 h 11 min
